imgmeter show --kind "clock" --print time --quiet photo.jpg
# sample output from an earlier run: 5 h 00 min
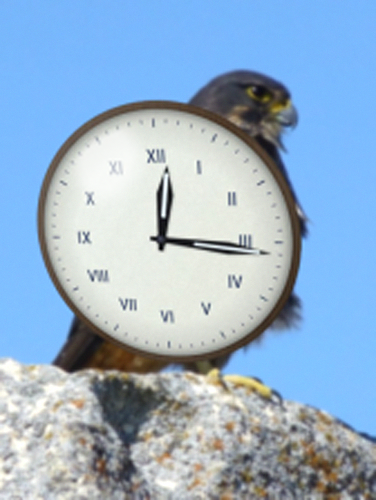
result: 12 h 16 min
